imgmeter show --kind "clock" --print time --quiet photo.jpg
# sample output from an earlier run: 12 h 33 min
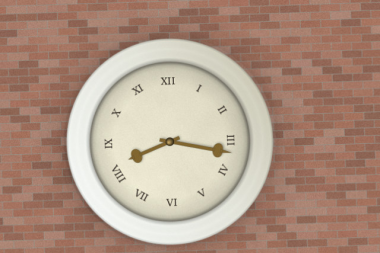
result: 8 h 17 min
